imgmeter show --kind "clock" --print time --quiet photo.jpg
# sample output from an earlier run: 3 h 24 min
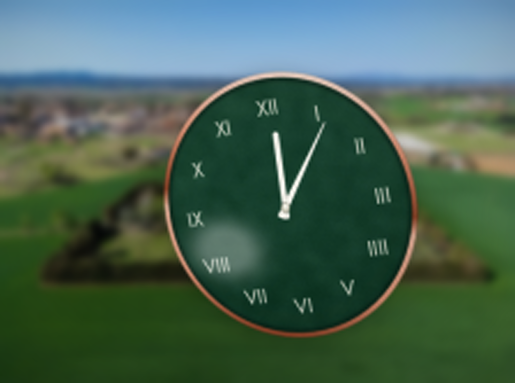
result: 12 h 06 min
